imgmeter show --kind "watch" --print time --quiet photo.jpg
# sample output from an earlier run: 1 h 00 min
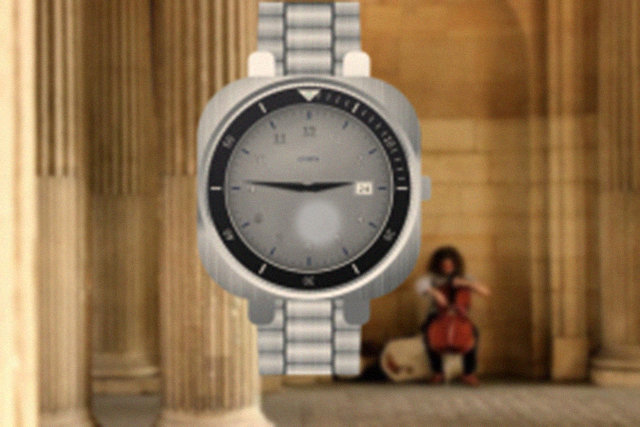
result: 2 h 46 min
